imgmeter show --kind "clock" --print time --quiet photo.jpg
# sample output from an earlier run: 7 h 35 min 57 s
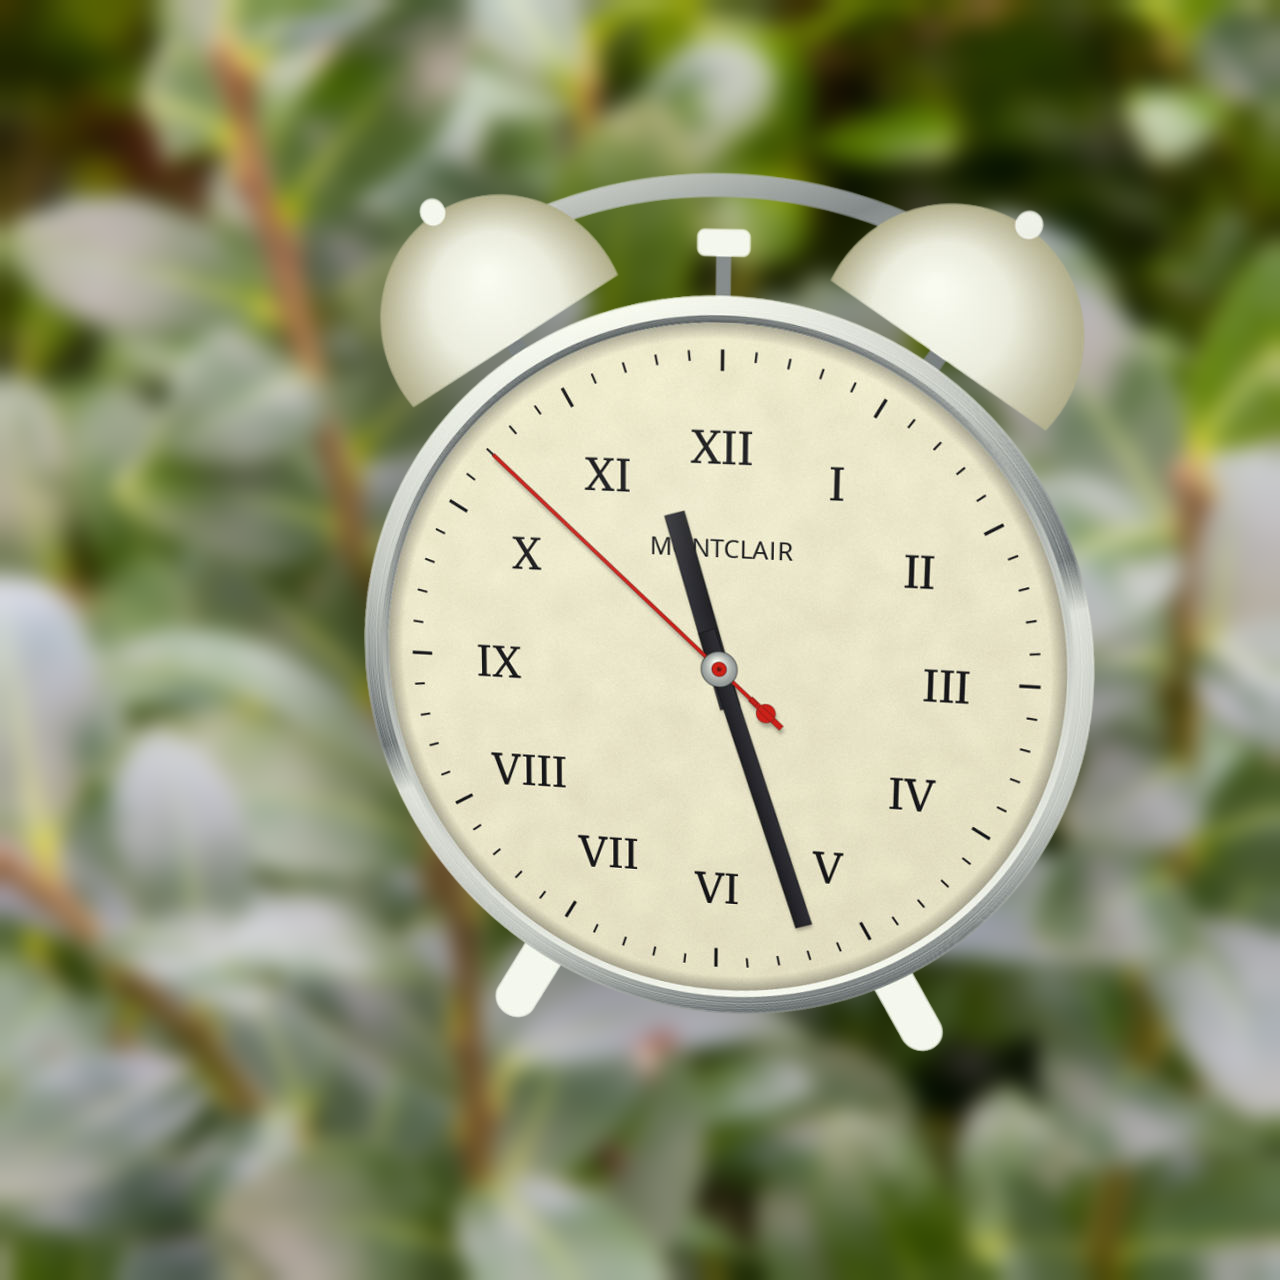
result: 11 h 26 min 52 s
